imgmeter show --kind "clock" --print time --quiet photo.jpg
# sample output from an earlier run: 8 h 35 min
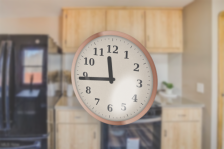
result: 11 h 44 min
